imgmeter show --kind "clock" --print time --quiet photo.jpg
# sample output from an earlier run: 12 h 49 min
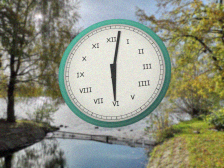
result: 6 h 02 min
